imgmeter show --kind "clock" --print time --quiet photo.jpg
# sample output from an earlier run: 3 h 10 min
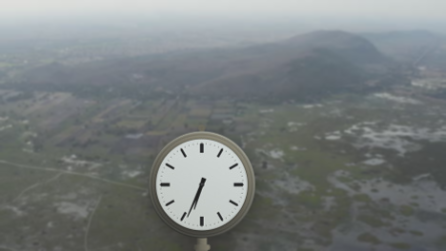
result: 6 h 34 min
